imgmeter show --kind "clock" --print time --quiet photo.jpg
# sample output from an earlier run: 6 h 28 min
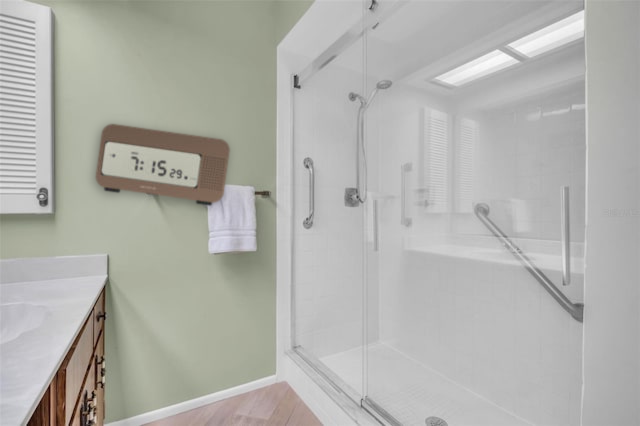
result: 7 h 15 min
